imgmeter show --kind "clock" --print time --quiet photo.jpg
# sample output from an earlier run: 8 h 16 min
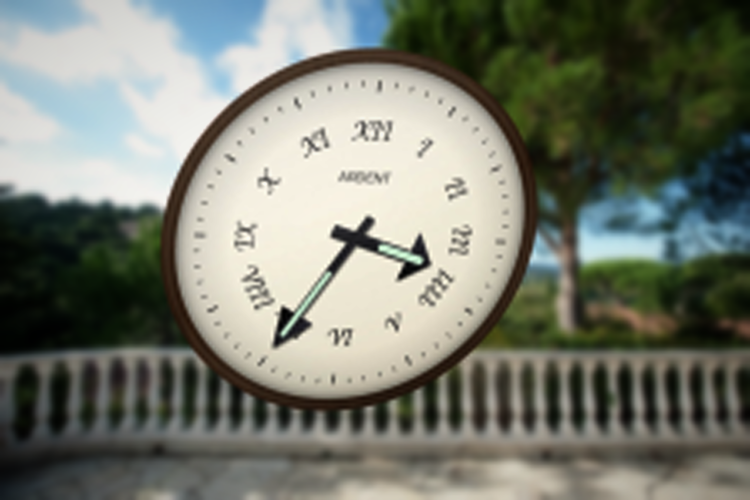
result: 3 h 35 min
